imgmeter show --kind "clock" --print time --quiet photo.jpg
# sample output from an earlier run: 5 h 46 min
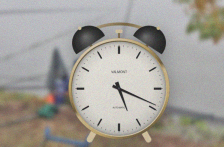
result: 5 h 19 min
